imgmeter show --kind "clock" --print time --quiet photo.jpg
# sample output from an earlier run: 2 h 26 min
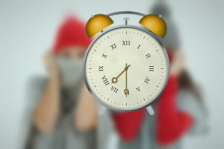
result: 7 h 30 min
